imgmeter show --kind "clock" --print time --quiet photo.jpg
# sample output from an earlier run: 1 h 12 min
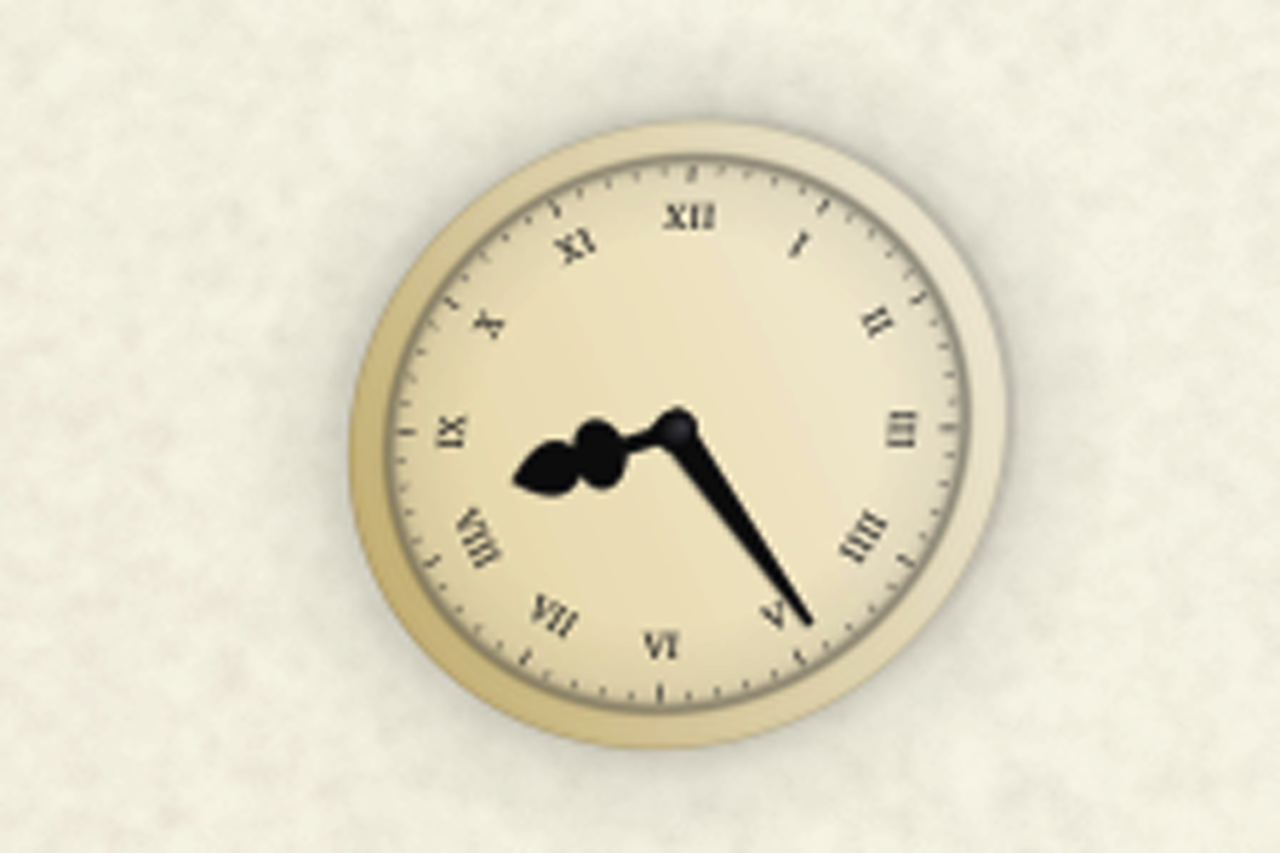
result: 8 h 24 min
